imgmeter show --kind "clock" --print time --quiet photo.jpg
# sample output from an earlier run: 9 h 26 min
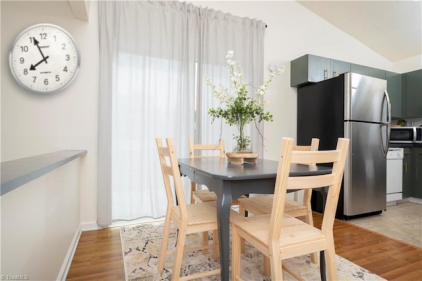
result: 7 h 56 min
